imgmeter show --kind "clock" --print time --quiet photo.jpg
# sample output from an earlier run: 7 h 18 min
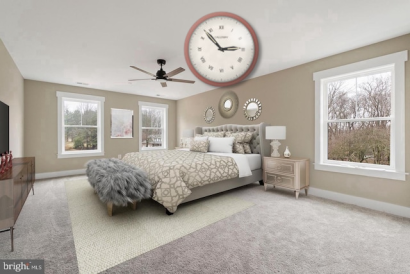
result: 2 h 53 min
